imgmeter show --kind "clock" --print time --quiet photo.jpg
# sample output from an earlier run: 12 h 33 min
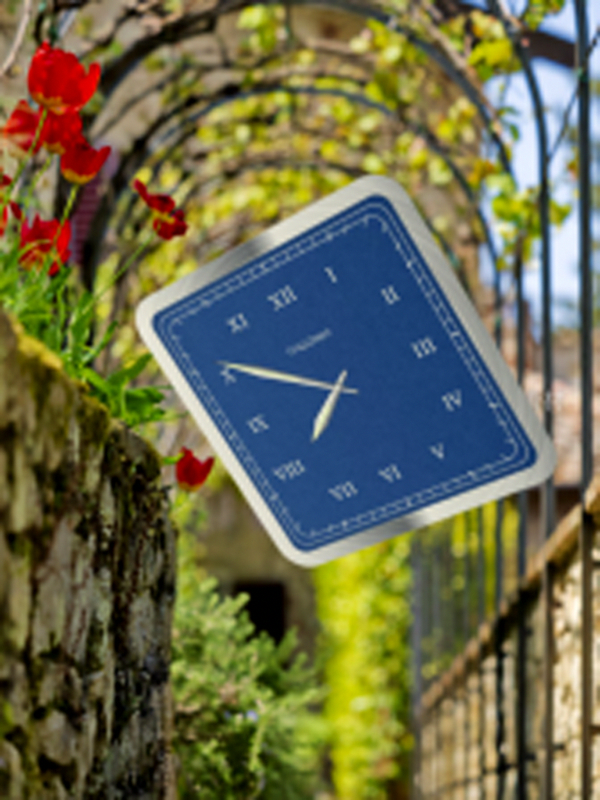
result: 7 h 51 min
